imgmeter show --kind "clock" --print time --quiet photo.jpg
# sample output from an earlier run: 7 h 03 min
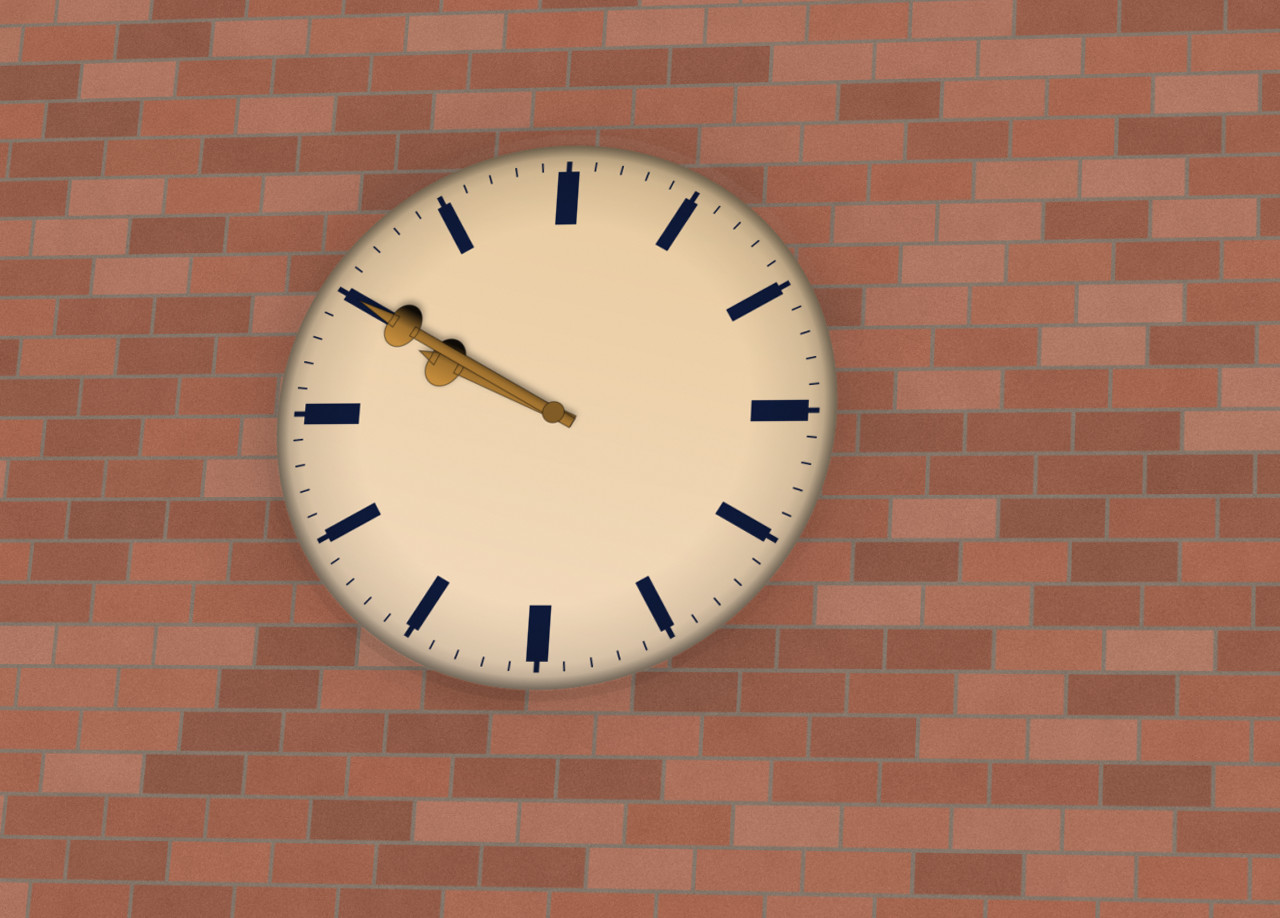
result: 9 h 50 min
